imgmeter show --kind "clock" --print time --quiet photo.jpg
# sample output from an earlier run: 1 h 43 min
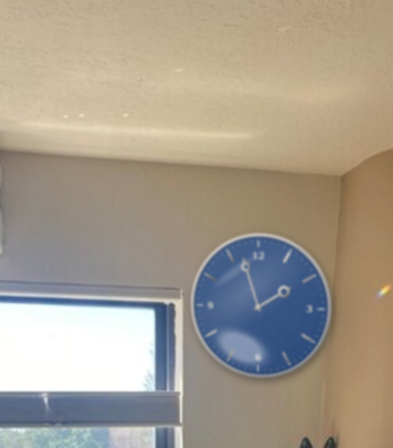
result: 1 h 57 min
